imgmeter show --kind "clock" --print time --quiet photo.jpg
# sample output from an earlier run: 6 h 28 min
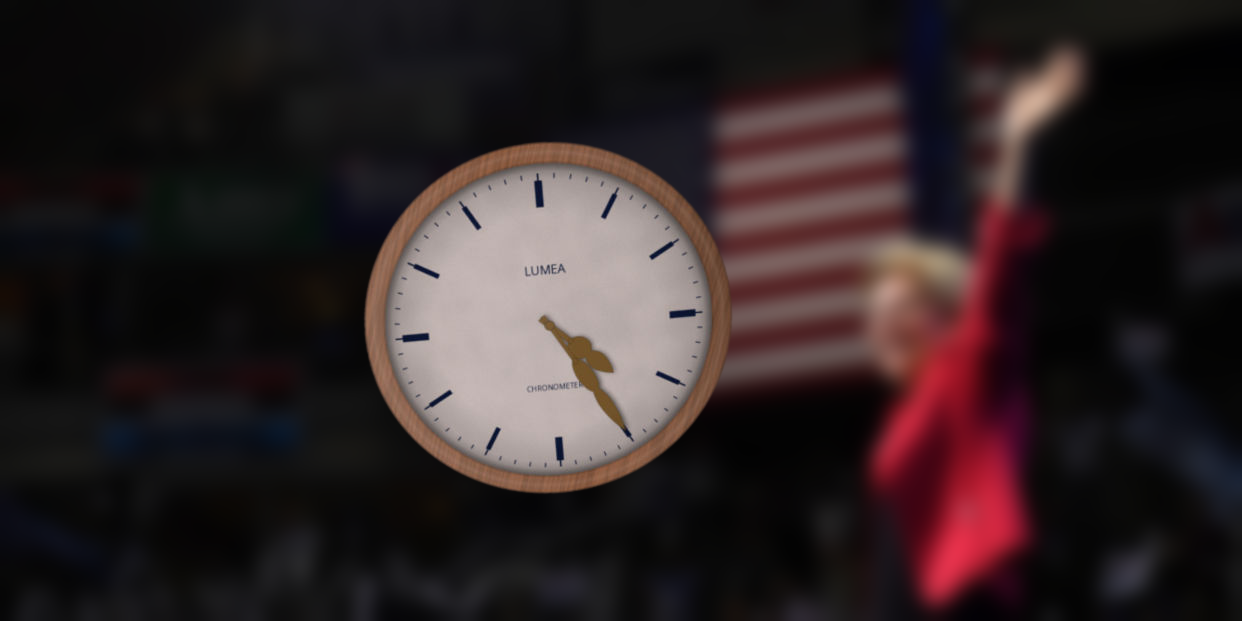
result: 4 h 25 min
